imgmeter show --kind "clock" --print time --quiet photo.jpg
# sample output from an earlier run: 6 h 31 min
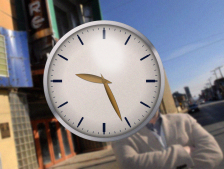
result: 9 h 26 min
